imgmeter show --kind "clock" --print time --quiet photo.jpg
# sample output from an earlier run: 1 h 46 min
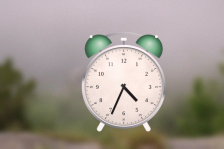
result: 4 h 34 min
